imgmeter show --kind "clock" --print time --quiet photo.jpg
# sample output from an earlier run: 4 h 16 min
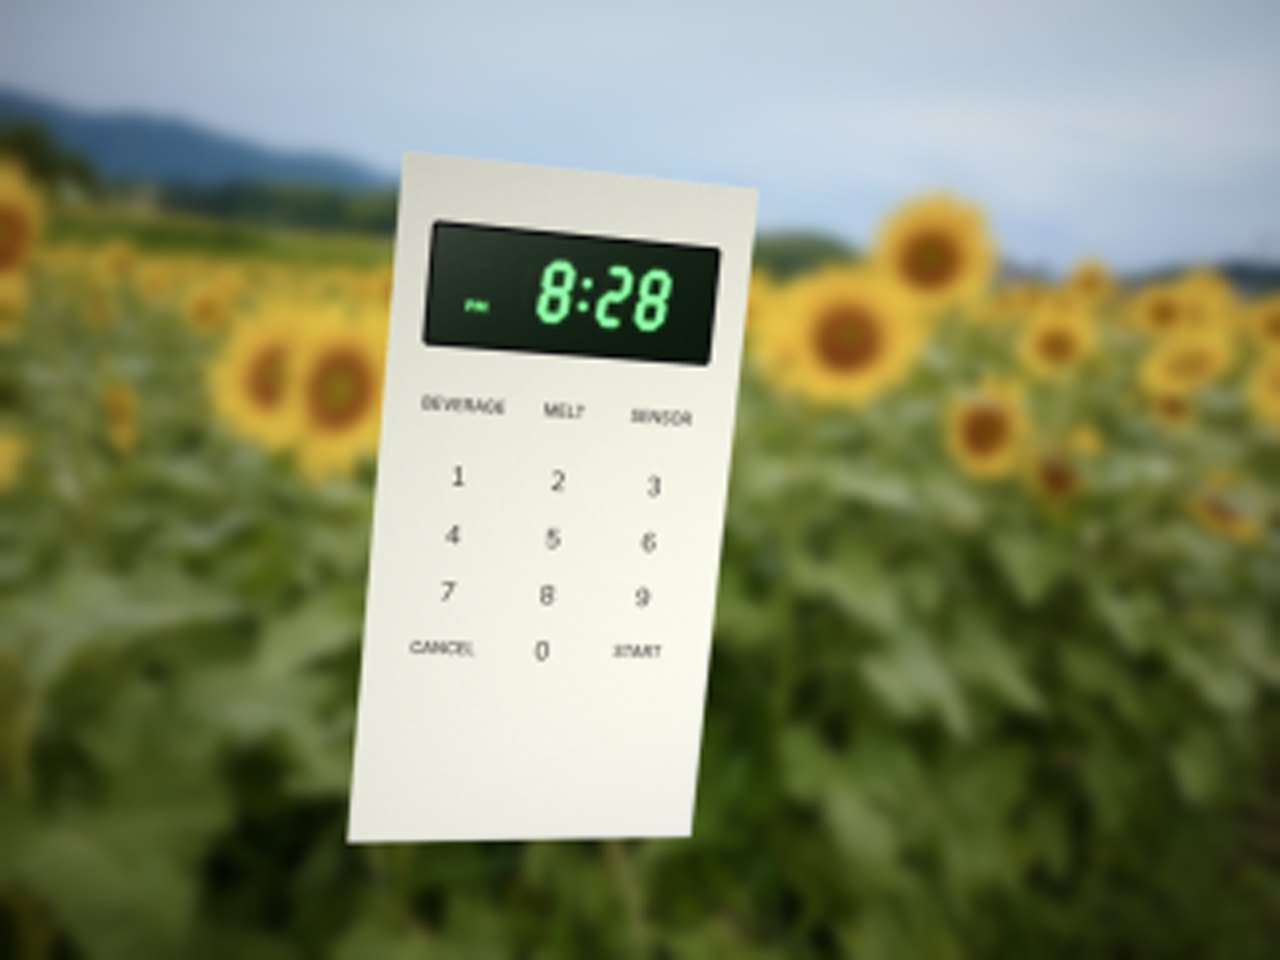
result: 8 h 28 min
